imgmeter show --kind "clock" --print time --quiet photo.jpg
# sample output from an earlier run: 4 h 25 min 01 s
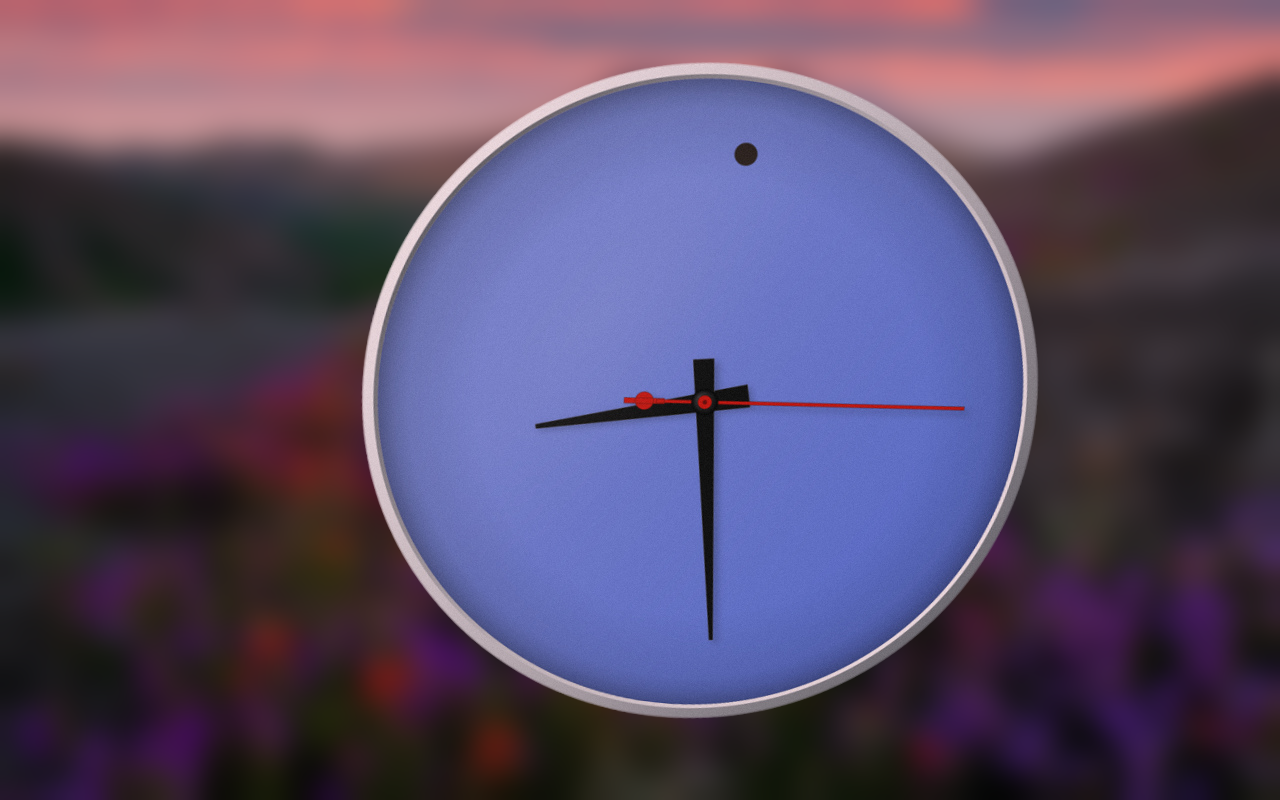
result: 8 h 28 min 14 s
